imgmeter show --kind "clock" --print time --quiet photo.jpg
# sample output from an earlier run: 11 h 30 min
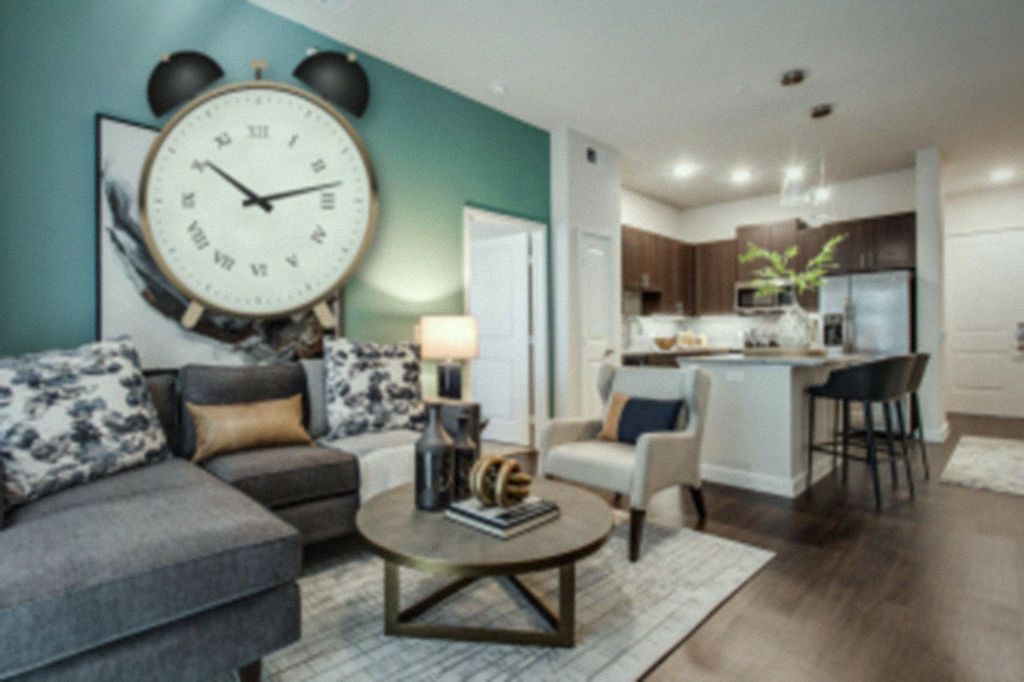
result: 10 h 13 min
